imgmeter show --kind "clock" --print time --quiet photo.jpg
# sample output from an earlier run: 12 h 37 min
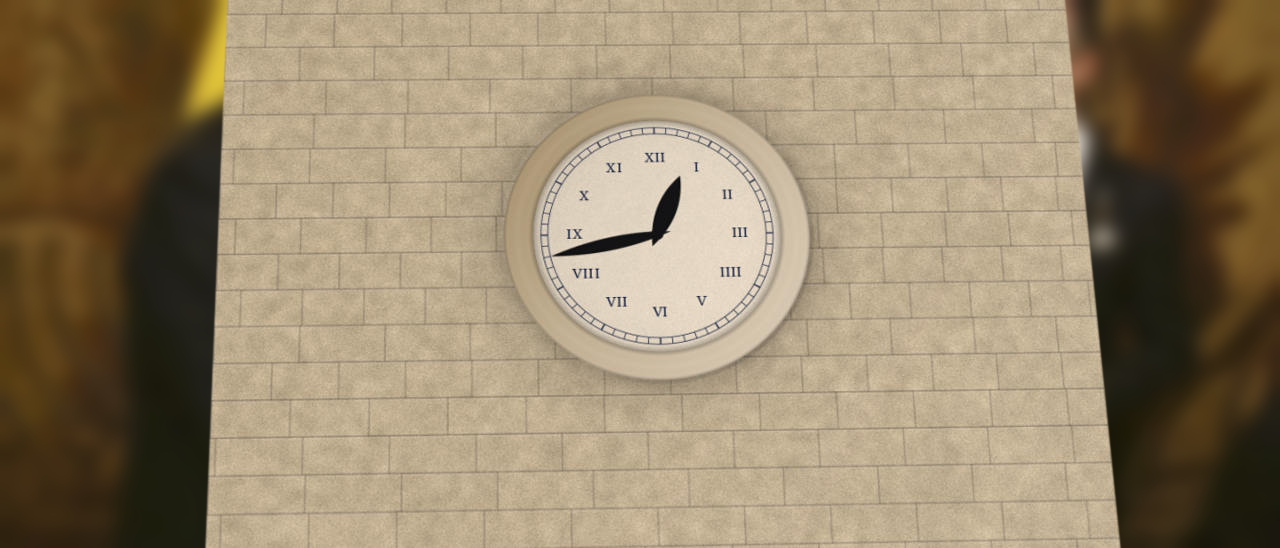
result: 12 h 43 min
